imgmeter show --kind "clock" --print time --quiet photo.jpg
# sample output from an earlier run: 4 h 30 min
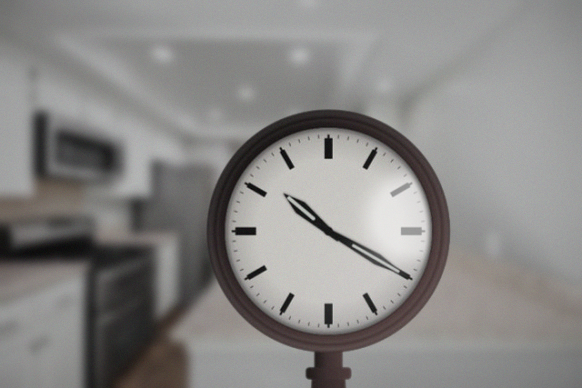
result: 10 h 20 min
